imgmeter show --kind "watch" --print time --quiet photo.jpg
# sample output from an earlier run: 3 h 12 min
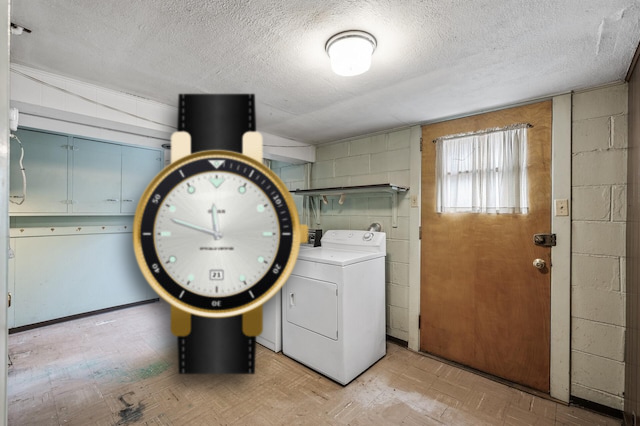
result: 11 h 48 min
